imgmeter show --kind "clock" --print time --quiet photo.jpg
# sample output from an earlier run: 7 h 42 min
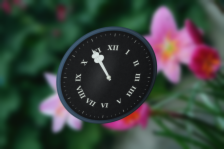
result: 10 h 54 min
